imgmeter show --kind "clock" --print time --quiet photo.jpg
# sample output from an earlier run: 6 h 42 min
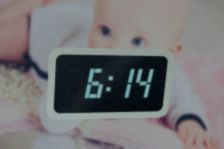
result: 6 h 14 min
